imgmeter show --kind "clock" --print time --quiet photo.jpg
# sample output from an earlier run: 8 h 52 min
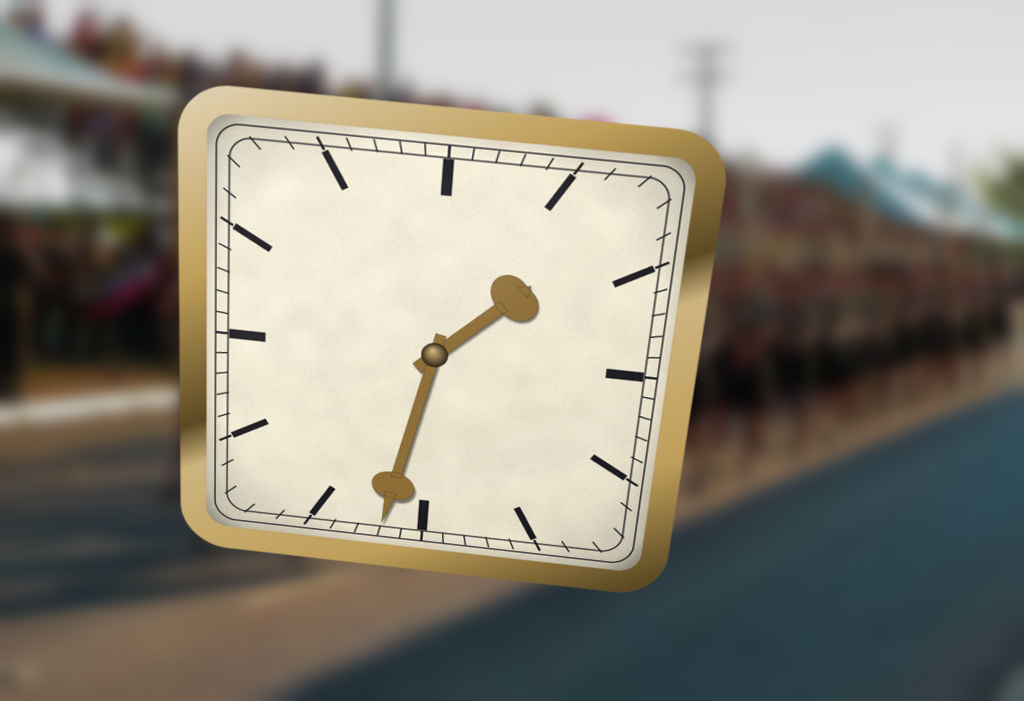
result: 1 h 32 min
